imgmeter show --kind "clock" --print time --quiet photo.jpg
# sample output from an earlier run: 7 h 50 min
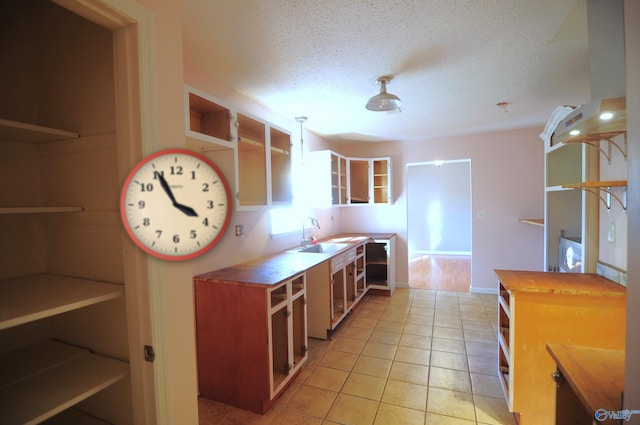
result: 3 h 55 min
